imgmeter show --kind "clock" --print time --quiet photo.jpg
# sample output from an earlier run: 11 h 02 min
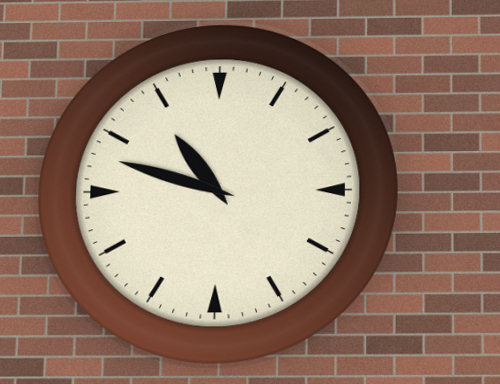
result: 10 h 48 min
